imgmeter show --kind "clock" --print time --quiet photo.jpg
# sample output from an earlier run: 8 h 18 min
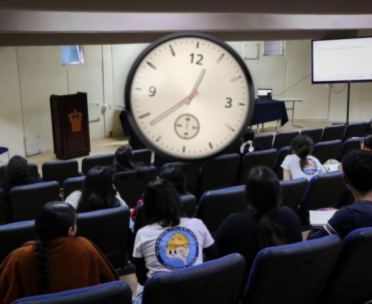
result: 12 h 38 min
